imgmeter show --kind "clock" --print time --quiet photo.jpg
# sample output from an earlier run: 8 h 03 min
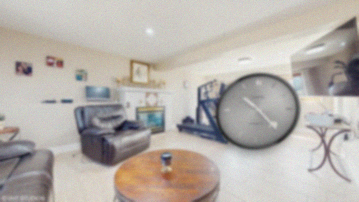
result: 10 h 23 min
